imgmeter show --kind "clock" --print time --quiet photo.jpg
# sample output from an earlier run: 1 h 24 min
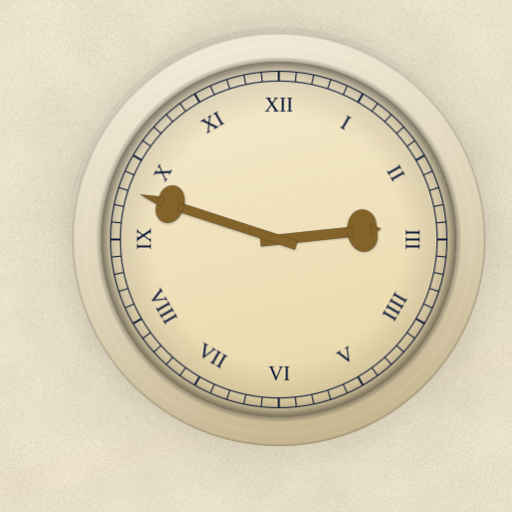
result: 2 h 48 min
